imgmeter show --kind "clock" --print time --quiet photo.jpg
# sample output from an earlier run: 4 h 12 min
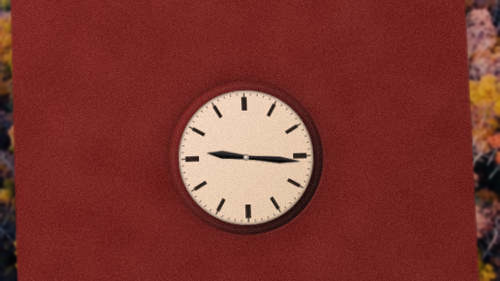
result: 9 h 16 min
